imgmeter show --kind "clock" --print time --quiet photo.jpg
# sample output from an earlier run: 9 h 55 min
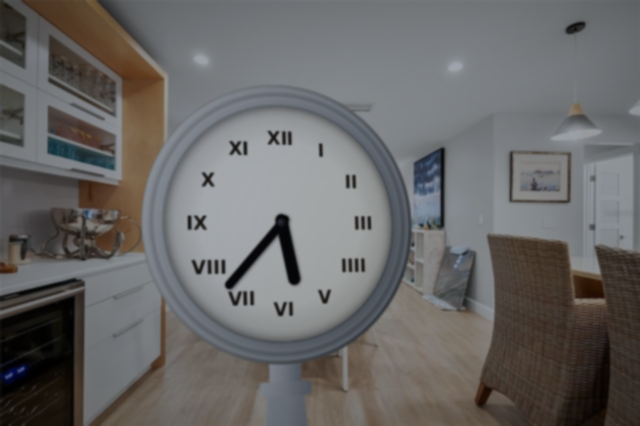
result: 5 h 37 min
